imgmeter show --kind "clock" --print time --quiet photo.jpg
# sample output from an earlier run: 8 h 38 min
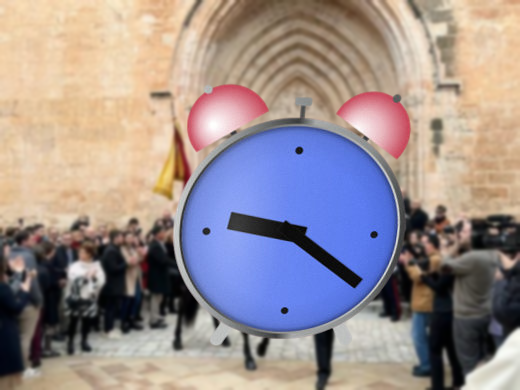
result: 9 h 21 min
